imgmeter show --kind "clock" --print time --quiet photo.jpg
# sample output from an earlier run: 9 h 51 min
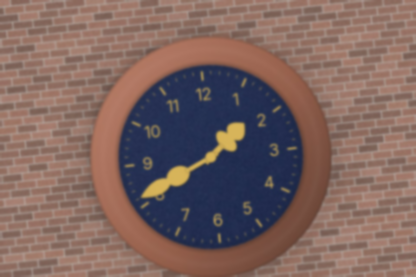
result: 1 h 41 min
